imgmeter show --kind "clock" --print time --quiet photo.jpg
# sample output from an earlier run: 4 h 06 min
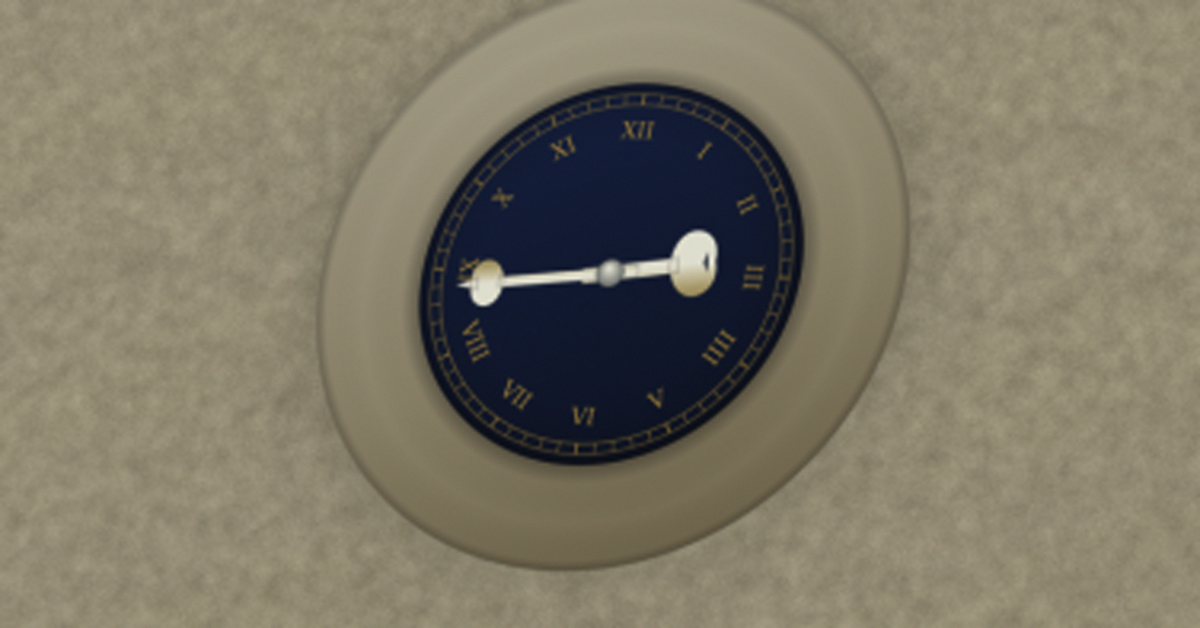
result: 2 h 44 min
